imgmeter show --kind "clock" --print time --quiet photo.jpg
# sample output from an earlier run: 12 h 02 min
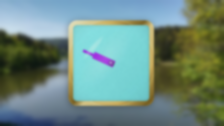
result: 9 h 49 min
